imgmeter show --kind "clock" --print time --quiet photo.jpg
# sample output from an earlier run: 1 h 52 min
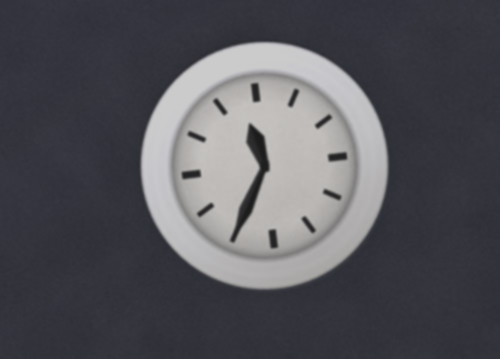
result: 11 h 35 min
